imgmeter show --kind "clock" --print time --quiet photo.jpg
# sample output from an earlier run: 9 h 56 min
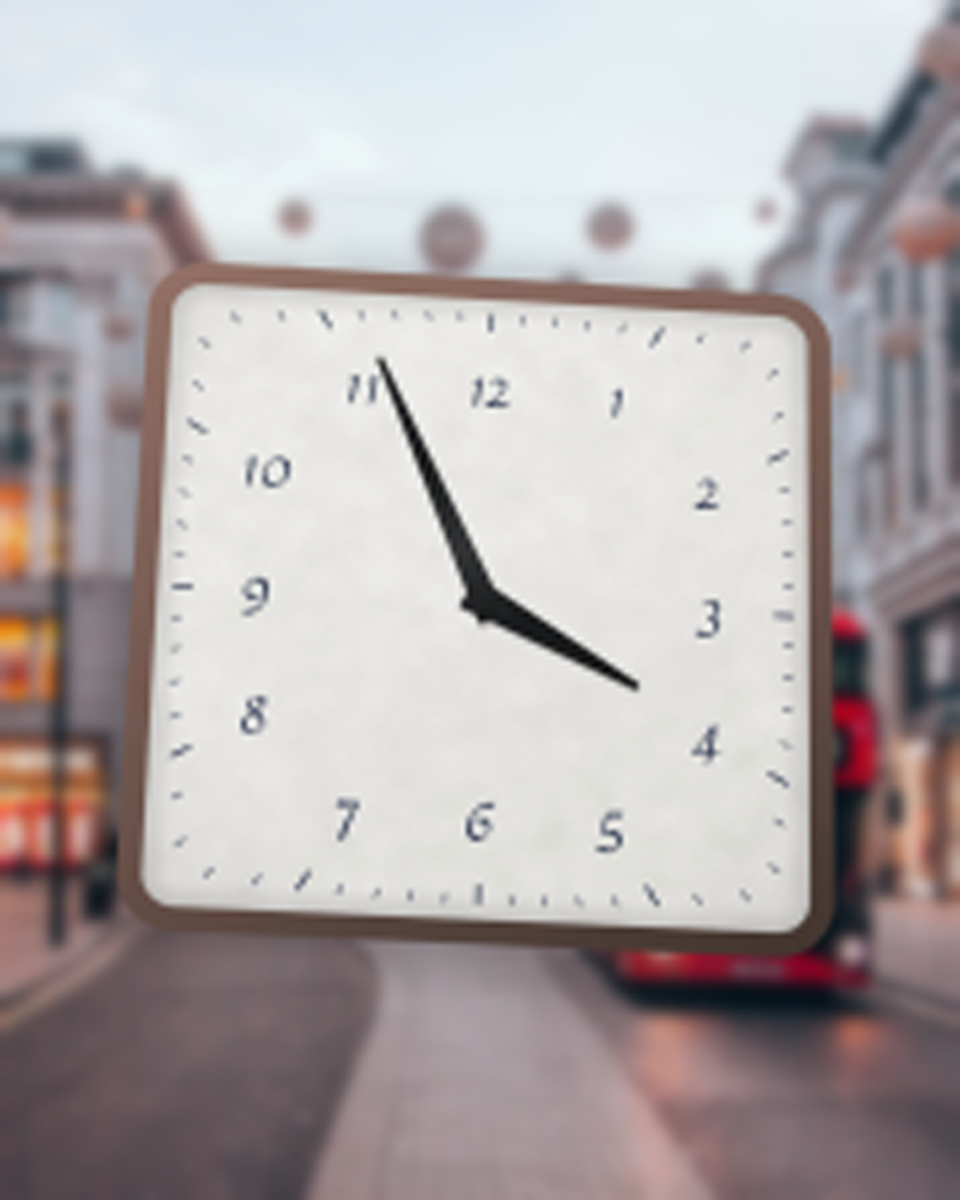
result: 3 h 56 min
